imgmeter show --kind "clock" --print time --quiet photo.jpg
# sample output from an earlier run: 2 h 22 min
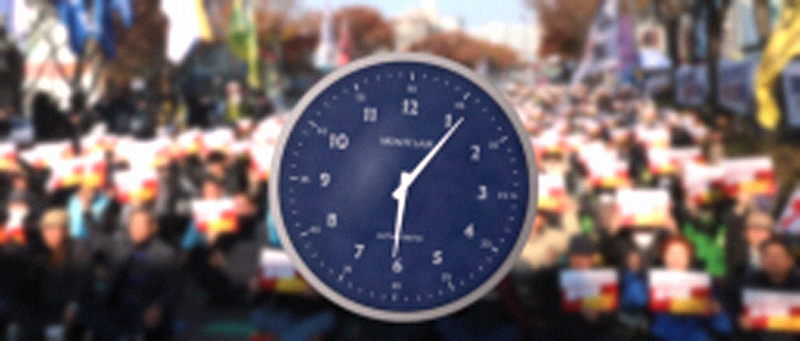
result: 6 h 06 min
